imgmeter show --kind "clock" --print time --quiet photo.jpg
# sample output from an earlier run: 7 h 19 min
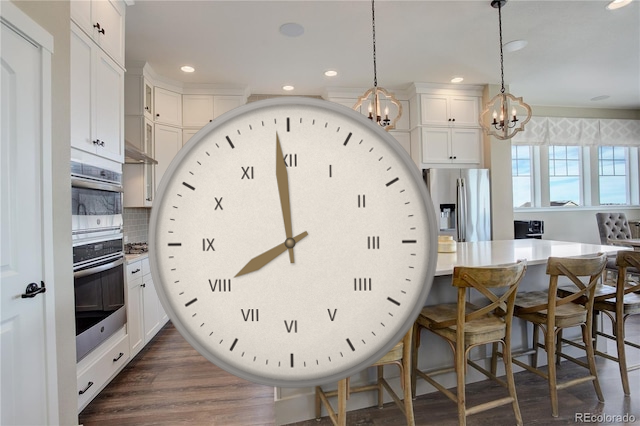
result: 7 h 59 min
